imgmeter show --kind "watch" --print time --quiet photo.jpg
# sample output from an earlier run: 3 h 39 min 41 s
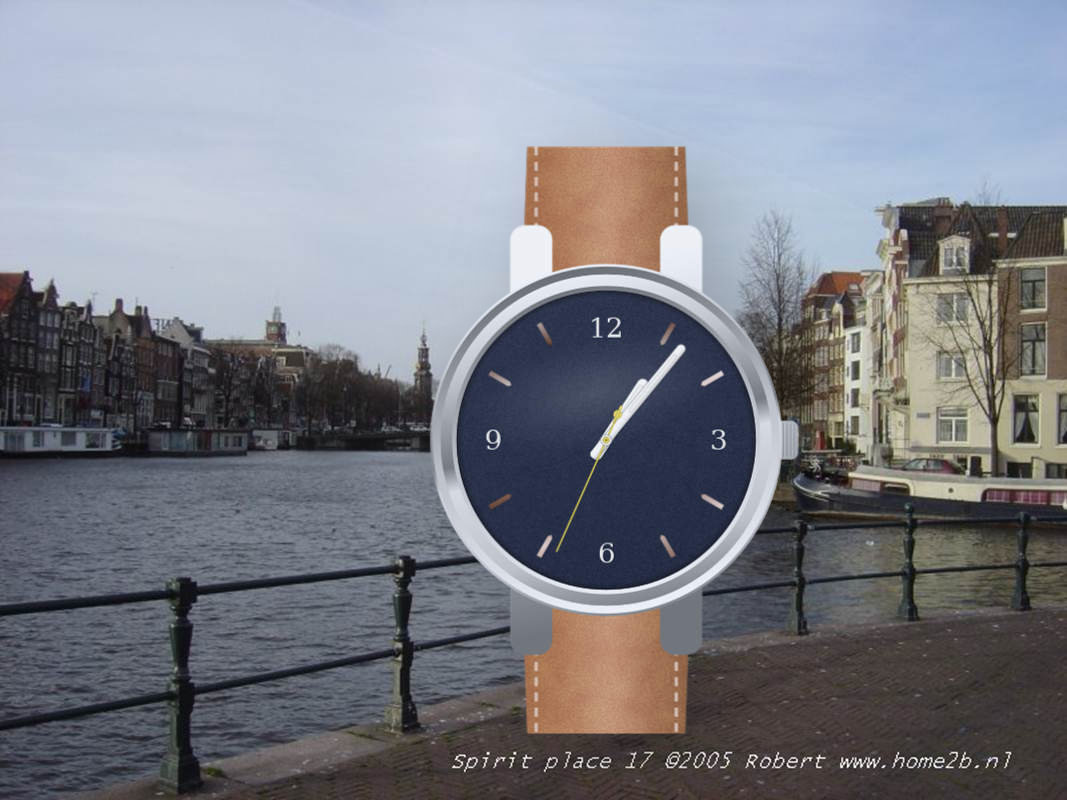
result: 1 h 06 min 34 s
